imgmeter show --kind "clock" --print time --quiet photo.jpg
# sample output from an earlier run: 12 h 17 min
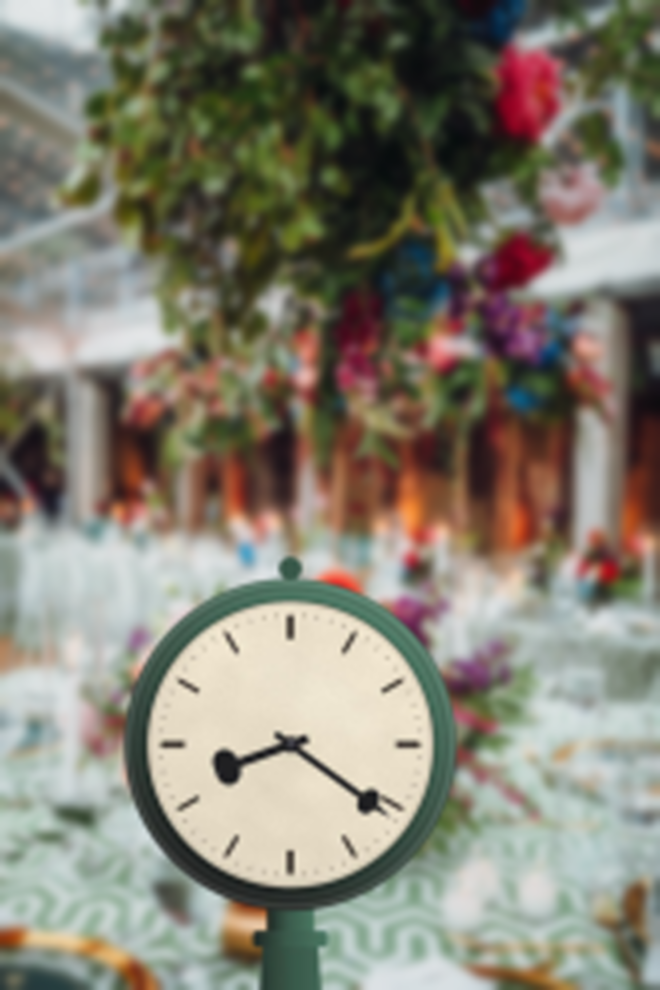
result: 8 h 21 min
